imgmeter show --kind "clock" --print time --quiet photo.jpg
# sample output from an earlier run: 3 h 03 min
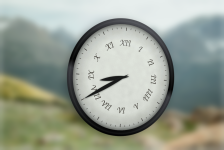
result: 8 h 40 min
